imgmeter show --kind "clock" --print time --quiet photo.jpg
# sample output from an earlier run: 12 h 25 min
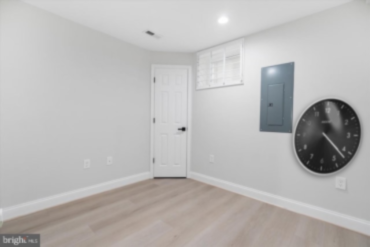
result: 4 h 22 min
